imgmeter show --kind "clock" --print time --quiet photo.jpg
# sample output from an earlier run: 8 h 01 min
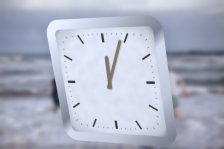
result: 12 h 04 min
